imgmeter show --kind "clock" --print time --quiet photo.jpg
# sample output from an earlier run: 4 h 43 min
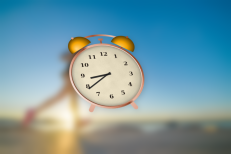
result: 8 h 39 min
